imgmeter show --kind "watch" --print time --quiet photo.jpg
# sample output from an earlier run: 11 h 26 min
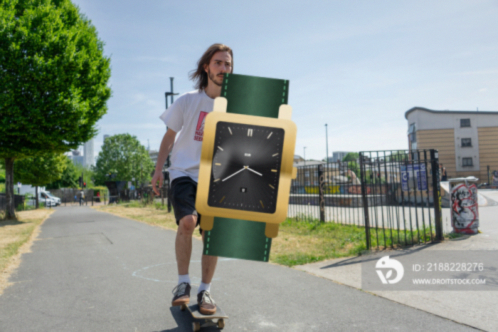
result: 3 h 39 min
